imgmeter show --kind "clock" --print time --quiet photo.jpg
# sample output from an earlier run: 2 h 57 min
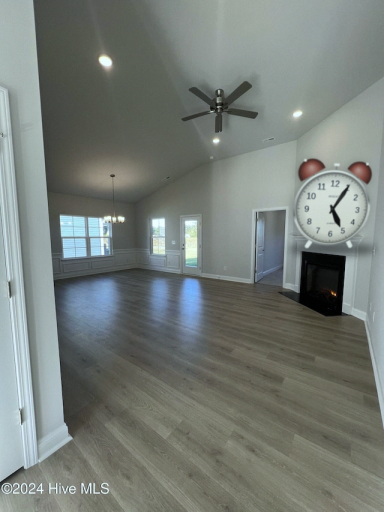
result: 5 h 05 min
